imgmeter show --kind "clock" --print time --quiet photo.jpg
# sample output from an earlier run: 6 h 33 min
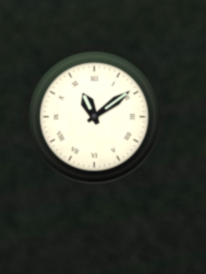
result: 11 h 09 min
